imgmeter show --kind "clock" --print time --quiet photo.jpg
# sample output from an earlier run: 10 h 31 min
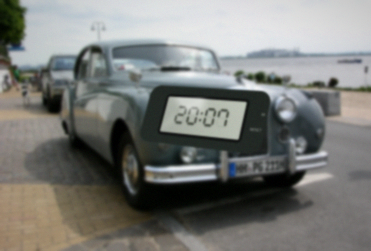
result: 20 h 07 min
